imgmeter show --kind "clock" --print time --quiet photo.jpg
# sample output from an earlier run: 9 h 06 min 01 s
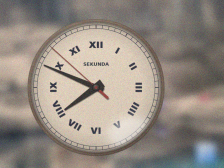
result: 7 h 48 min 52 s
